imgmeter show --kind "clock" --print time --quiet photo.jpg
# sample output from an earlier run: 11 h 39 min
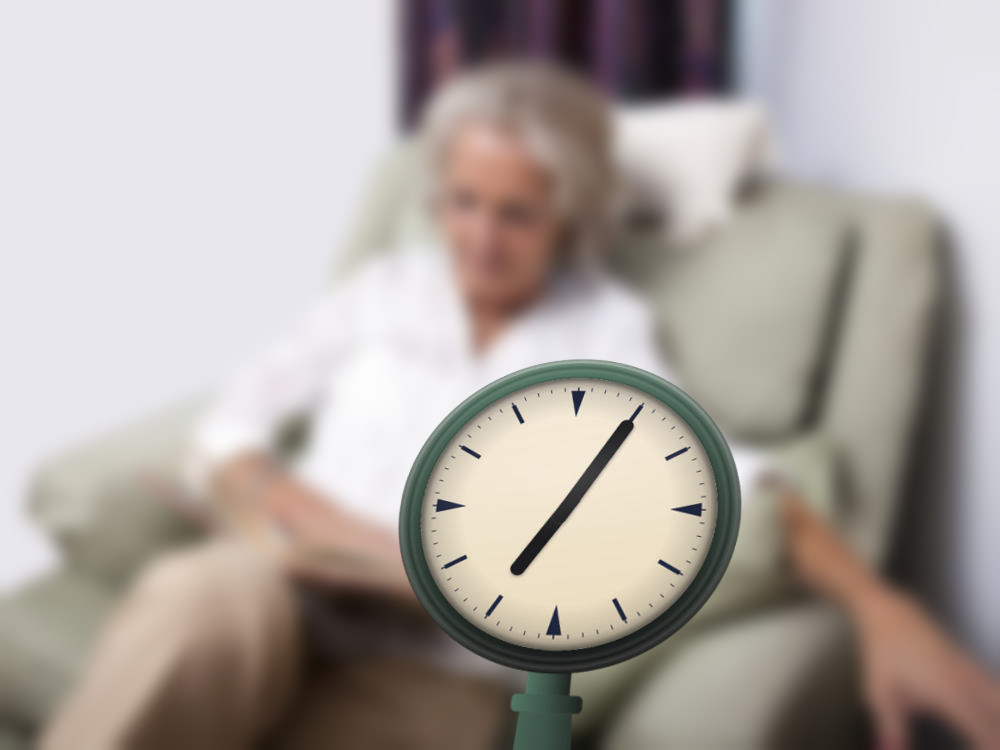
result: 7 h 05 min
